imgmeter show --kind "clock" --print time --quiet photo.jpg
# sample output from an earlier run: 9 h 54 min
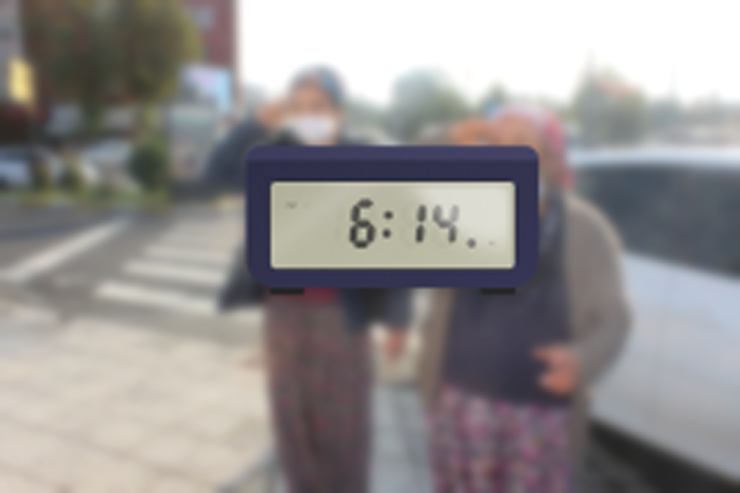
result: 6 h 14 min
